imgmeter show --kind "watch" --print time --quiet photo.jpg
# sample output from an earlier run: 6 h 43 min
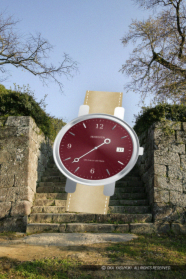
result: 1 h 38 min
